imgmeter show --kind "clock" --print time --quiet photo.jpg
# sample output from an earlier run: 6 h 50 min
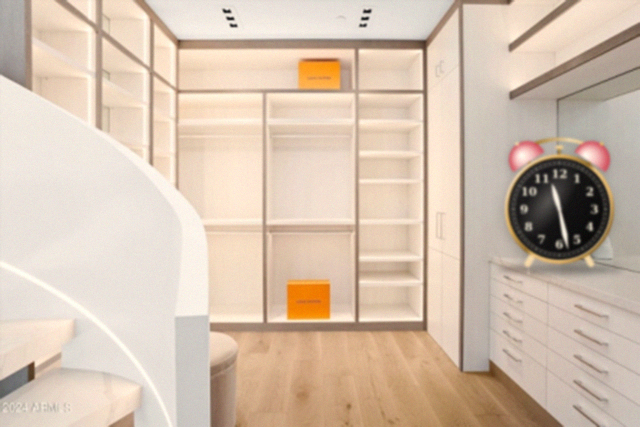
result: 11 h 28 min
